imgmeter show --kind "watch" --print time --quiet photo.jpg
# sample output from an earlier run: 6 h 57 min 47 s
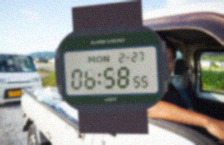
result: 6 h 58 min 55 s
